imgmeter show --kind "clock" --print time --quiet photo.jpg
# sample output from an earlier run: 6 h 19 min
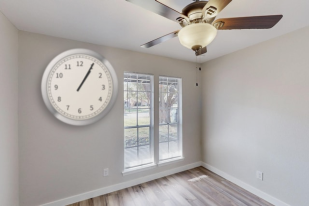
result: 1 h 05 min
